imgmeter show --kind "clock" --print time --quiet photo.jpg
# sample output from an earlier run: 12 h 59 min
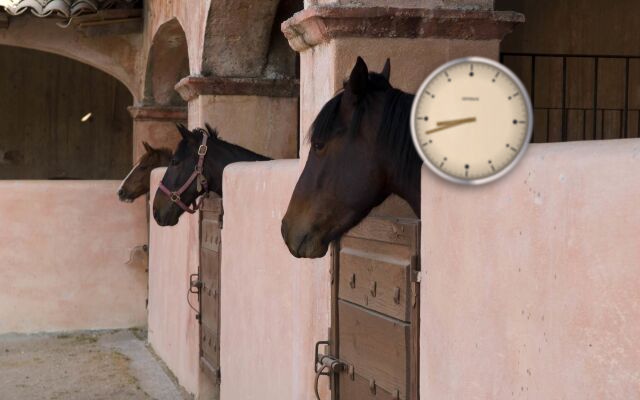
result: 8 h 42 min
